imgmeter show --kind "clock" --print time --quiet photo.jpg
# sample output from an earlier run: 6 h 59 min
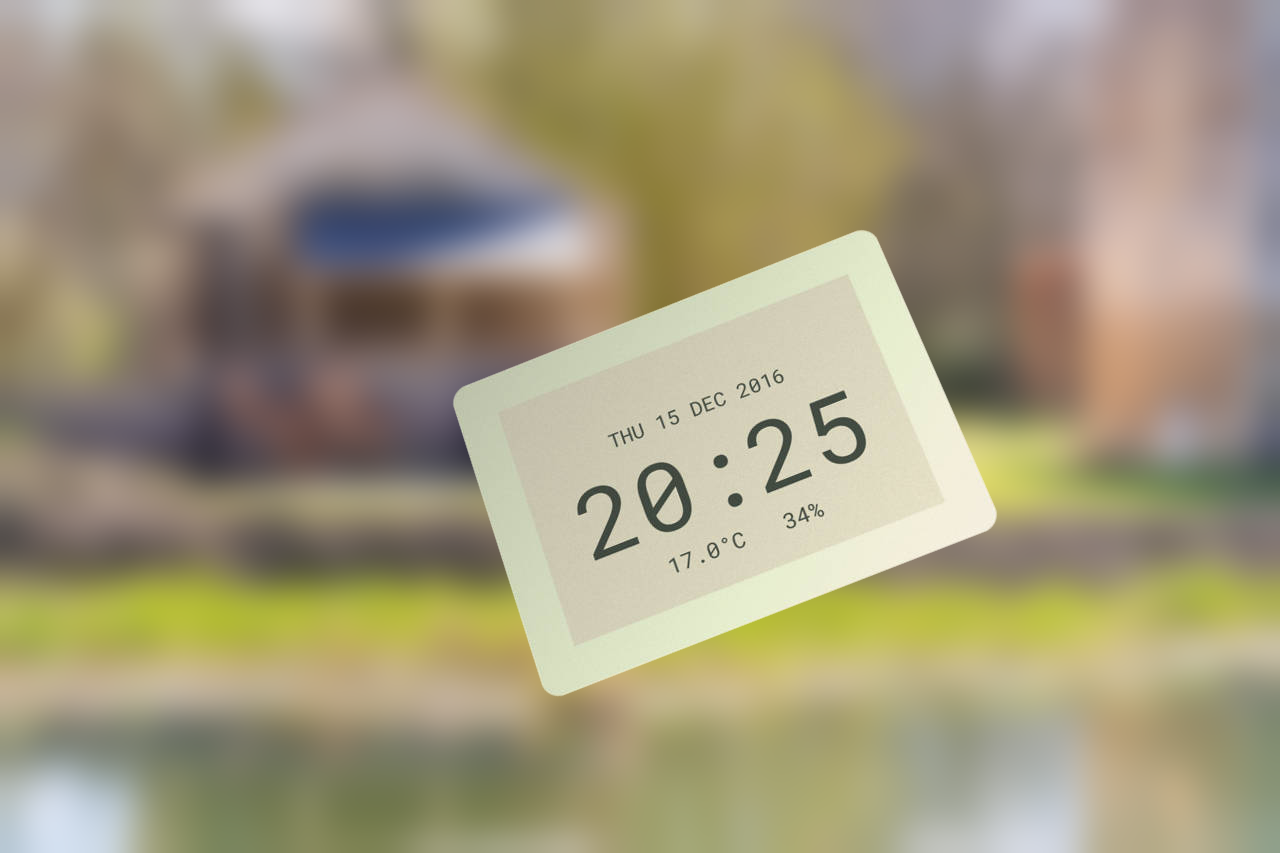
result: 20 h 25 min
